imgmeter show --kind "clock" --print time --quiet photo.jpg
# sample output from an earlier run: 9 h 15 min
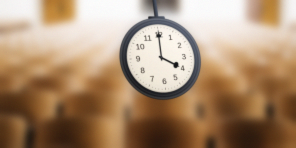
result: 4 h 00 min
